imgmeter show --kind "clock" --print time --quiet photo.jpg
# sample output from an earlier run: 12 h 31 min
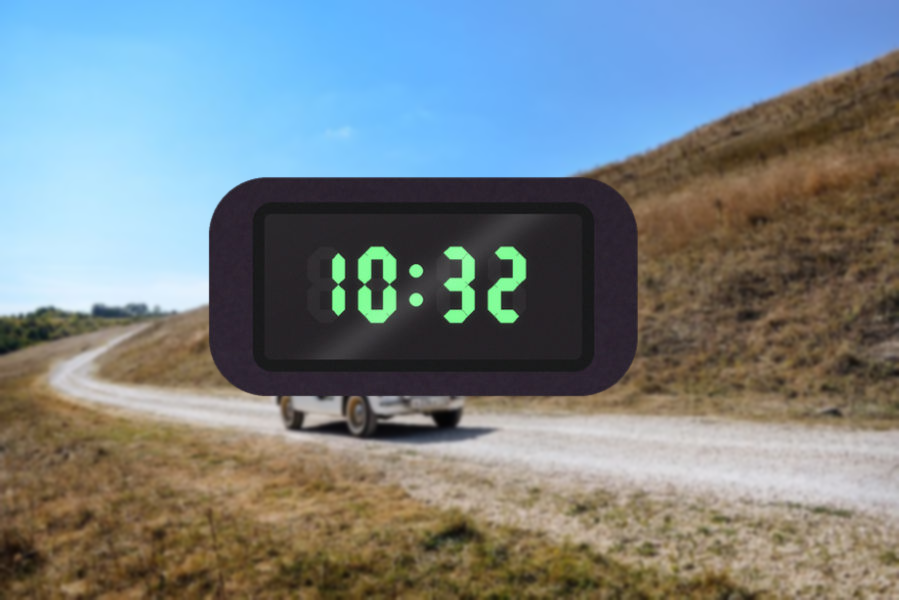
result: 10 h 32 min
